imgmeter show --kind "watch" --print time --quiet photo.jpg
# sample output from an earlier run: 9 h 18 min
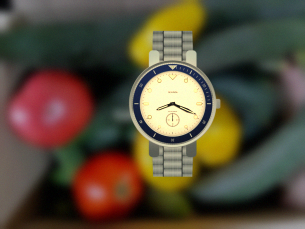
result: 8 h 19 min
